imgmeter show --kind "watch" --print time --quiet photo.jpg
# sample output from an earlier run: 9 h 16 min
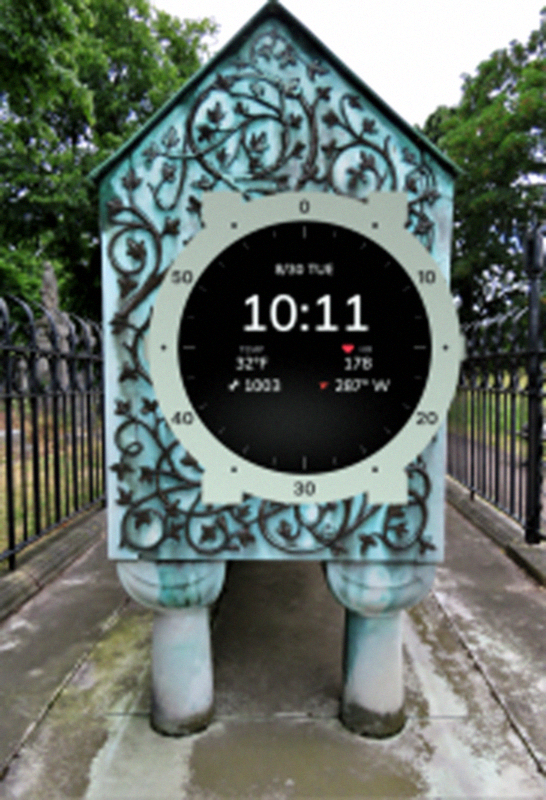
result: 10 h 11 min
